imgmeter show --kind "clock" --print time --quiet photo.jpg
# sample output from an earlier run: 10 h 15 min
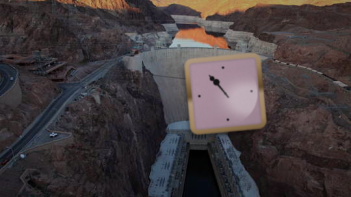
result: 10 h 54 min
